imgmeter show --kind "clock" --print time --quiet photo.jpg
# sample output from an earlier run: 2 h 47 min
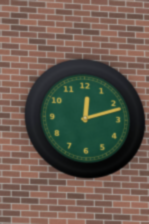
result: 12 h 12 min
